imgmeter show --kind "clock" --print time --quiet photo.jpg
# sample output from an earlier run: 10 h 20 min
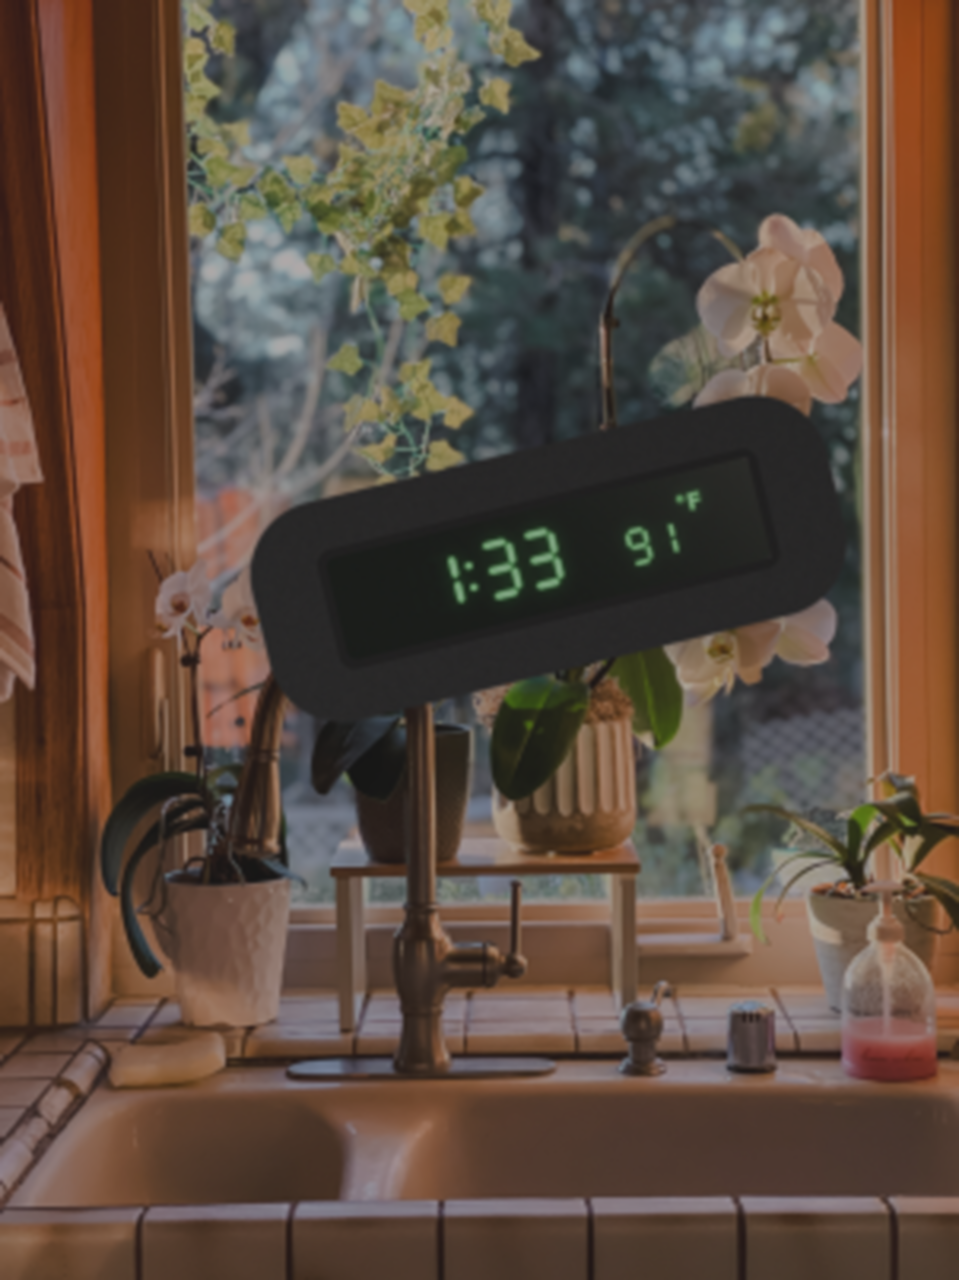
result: 1 h 33 min
